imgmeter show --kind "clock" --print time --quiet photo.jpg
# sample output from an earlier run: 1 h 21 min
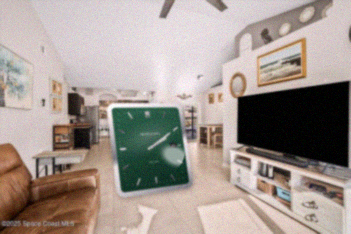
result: 2 h 10 min
